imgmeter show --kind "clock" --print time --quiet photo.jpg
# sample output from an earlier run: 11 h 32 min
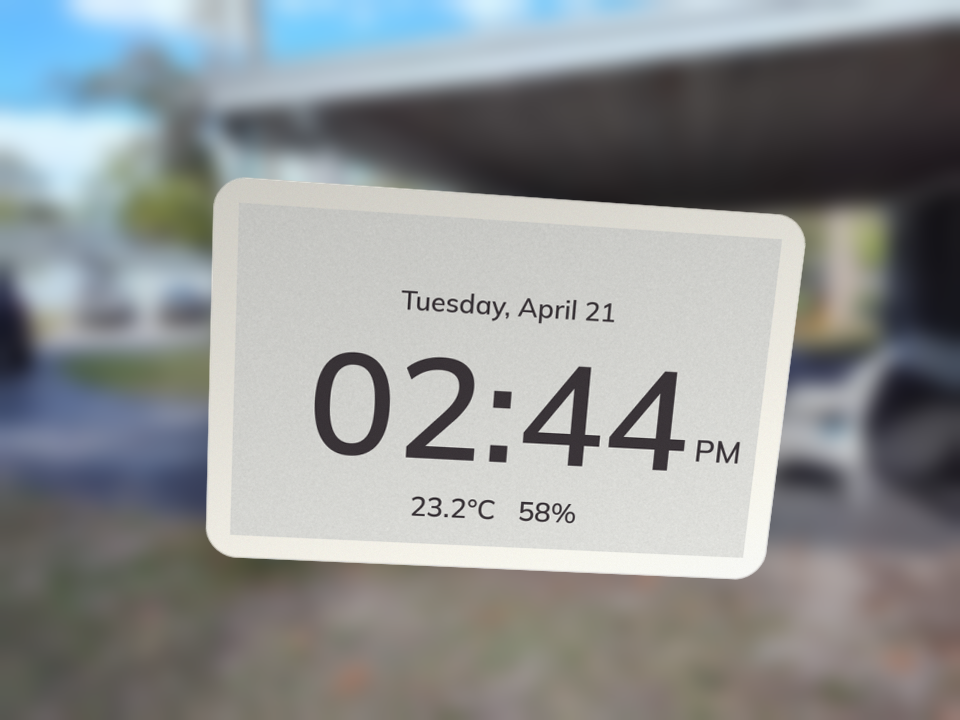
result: 2 h 44 min
